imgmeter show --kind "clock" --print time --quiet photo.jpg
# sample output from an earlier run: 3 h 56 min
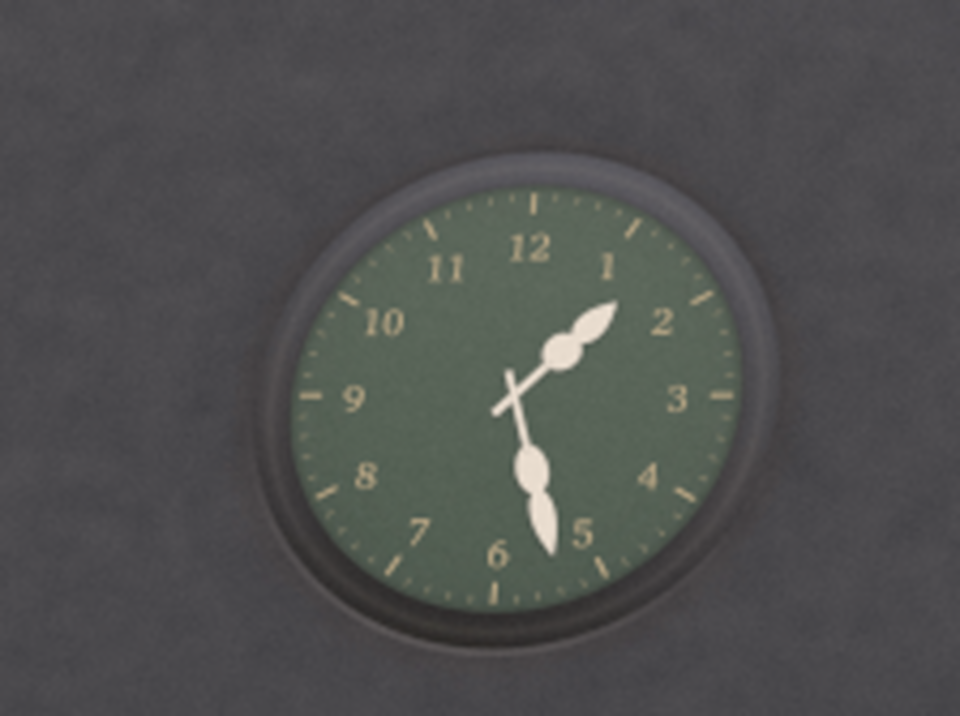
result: 1 h 27 min
